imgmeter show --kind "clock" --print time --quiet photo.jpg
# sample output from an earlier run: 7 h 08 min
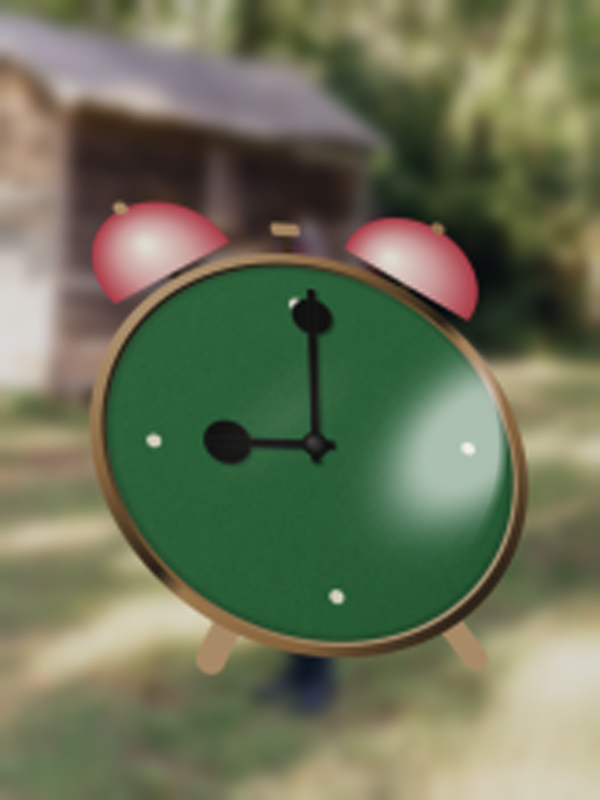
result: 9 h 01 min
